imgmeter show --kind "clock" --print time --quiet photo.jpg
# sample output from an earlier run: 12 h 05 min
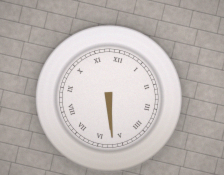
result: 5 h 27 min
